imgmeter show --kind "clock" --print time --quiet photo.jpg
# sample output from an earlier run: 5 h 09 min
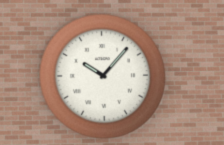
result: 10 h 07 min
